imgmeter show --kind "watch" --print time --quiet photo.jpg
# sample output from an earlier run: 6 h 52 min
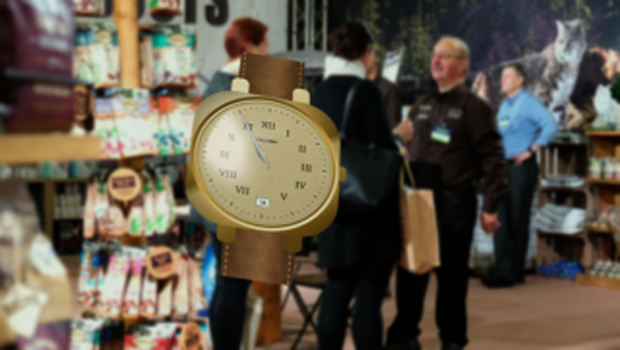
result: 10 h 55 min
